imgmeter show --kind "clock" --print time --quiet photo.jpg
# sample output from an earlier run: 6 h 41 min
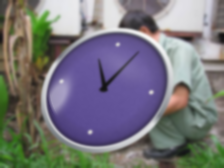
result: 11 h 05 min
